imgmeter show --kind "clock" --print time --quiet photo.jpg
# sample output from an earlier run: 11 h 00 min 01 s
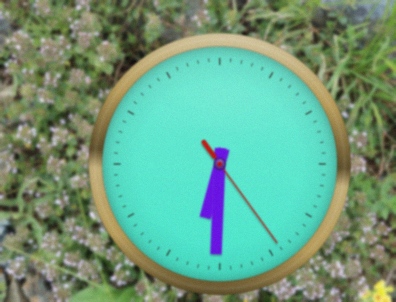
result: 6 h 30 min 24 s
